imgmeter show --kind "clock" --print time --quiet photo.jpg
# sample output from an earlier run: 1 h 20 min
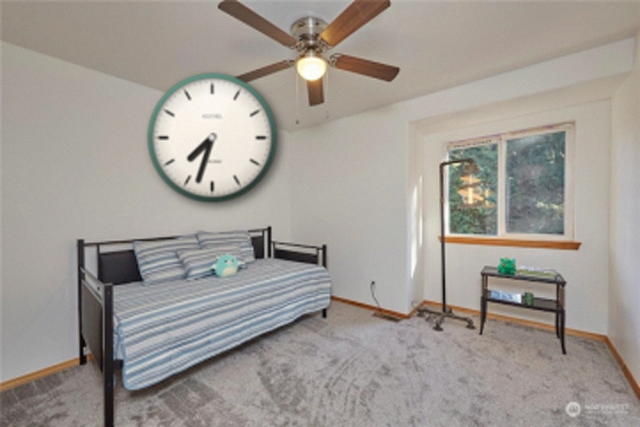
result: 7 h 33 min
